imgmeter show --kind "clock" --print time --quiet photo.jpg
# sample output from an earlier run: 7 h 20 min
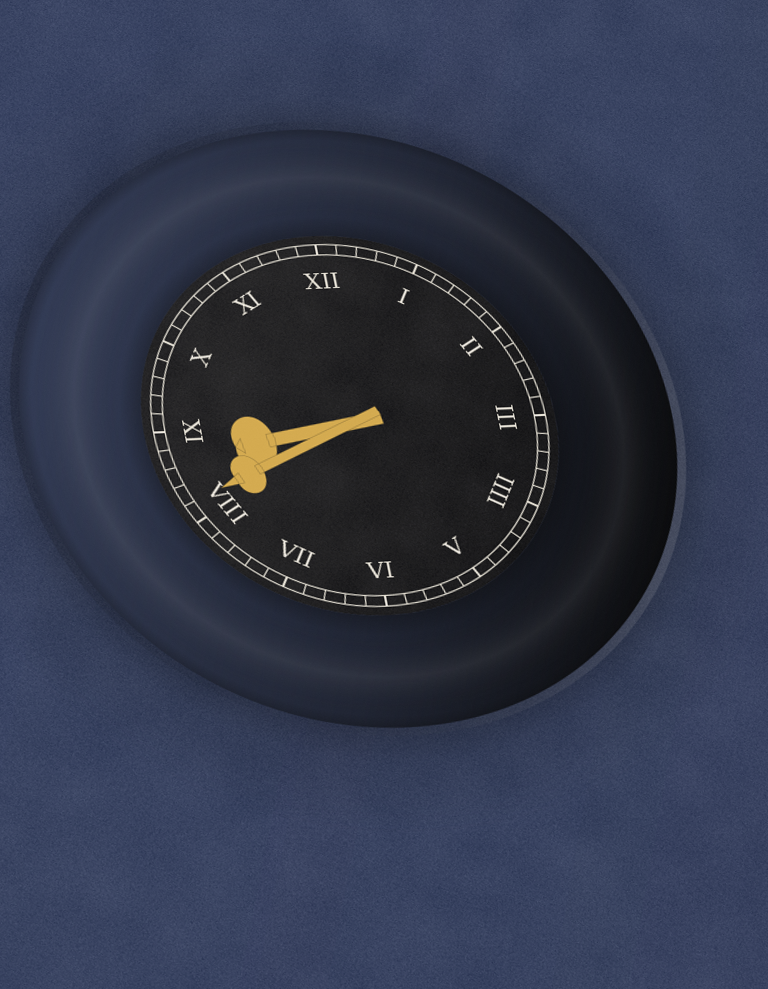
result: 8 h 41 min
